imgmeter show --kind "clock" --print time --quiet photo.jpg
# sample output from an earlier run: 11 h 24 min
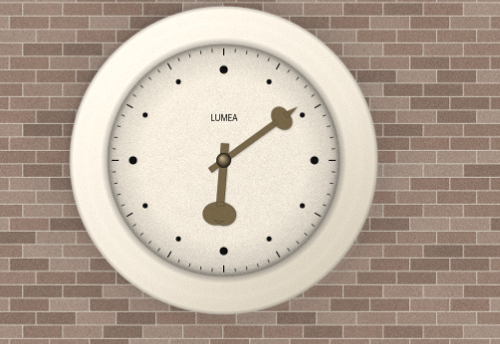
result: 6 h 09 min
